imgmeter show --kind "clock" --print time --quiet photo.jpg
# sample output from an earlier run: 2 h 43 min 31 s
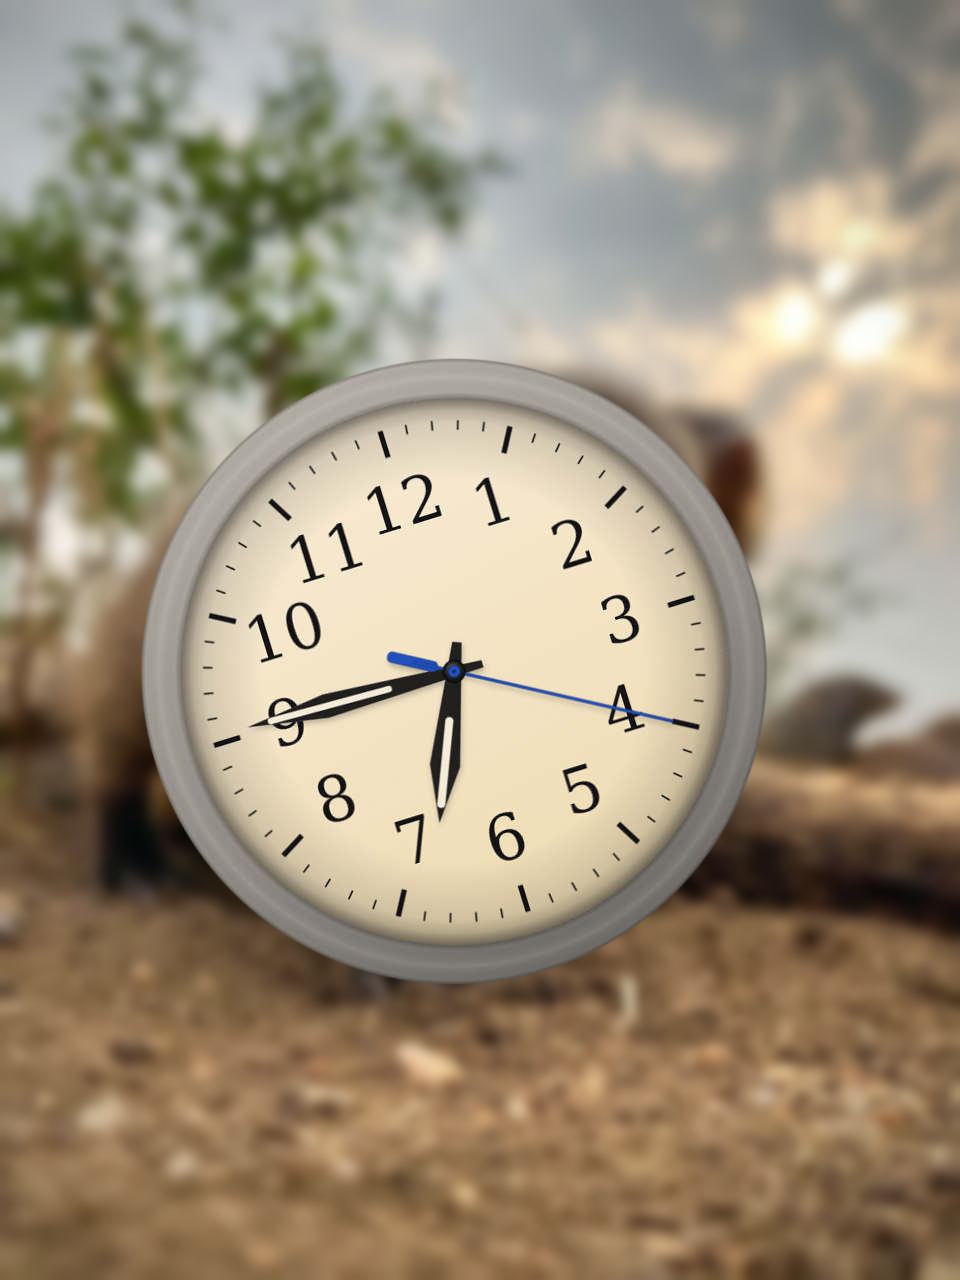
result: 6 h 45 min 20 s
